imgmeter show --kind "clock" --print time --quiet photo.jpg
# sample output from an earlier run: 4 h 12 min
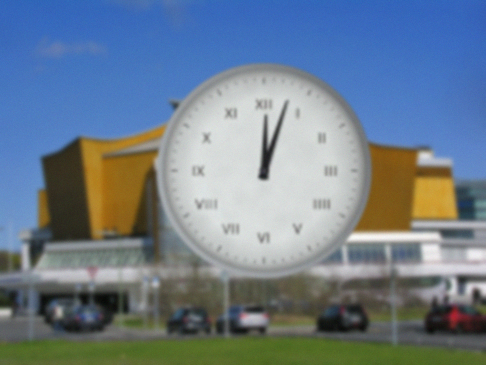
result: 12 h 03 min
